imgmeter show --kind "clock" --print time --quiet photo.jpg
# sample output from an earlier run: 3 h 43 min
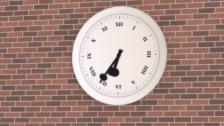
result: 6 h 36 min
